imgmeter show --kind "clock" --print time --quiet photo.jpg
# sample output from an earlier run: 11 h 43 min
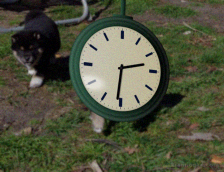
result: 2 h 31 min
